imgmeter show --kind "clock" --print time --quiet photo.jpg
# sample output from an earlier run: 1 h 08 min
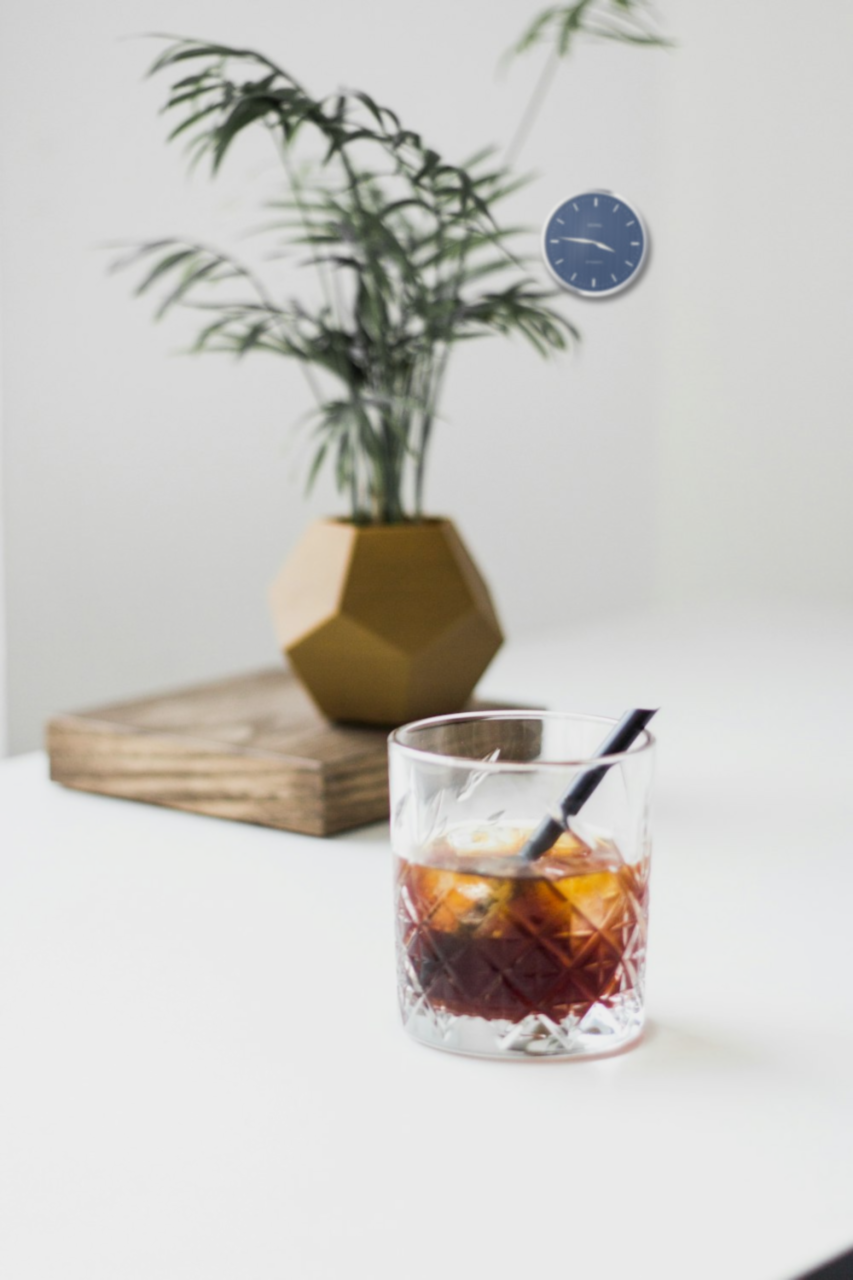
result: 3 h 46 min
